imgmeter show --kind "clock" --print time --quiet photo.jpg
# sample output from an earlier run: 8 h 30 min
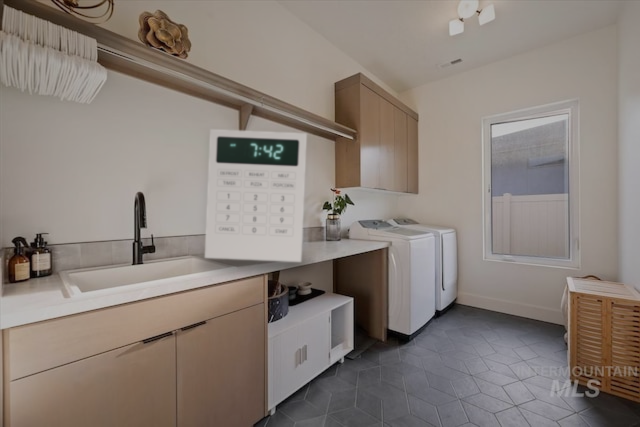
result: 7 h 42 min
